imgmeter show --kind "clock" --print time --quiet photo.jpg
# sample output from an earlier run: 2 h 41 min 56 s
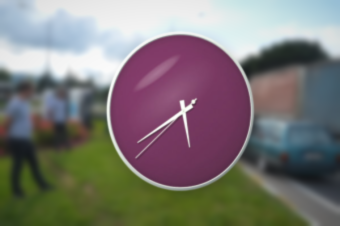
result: 5 h 39 min 38 s
